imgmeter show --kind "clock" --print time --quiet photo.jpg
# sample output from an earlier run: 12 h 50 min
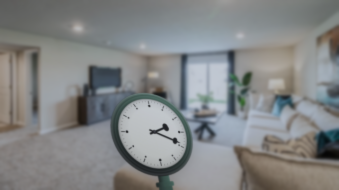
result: 2 h 19 min
